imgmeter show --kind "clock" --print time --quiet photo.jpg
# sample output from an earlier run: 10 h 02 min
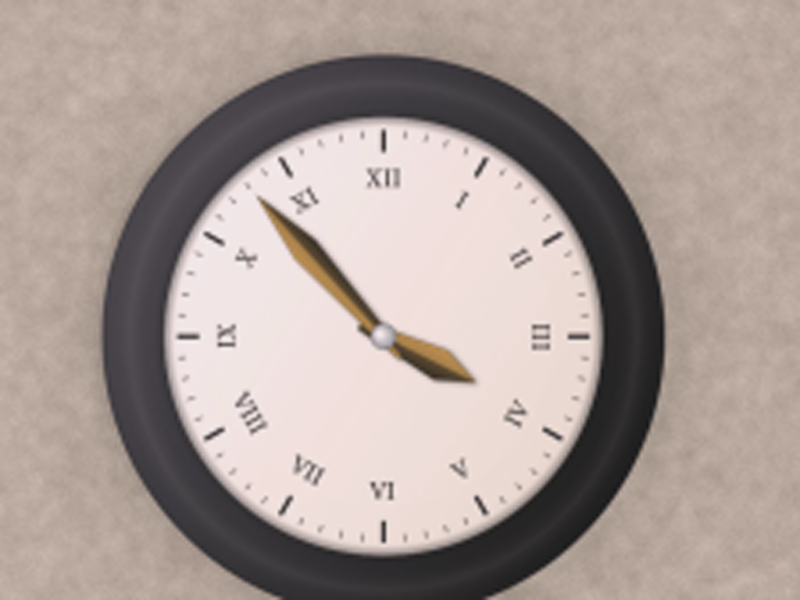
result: 3 h 53 min
